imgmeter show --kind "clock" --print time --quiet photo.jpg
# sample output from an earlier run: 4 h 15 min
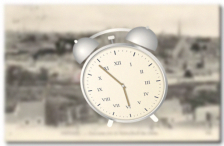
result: 5 h 54 min
